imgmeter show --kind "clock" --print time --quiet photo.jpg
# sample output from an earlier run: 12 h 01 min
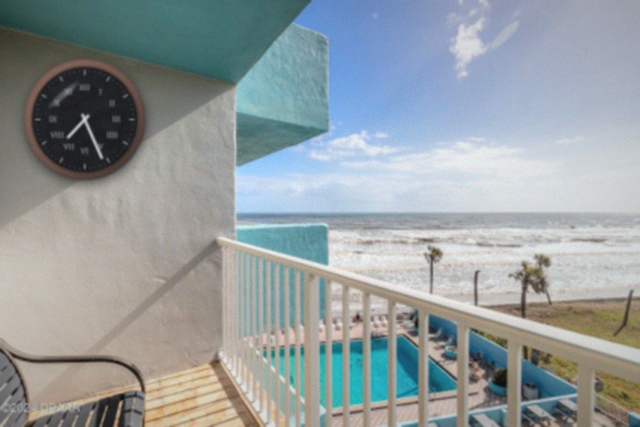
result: 7 h 26 min
